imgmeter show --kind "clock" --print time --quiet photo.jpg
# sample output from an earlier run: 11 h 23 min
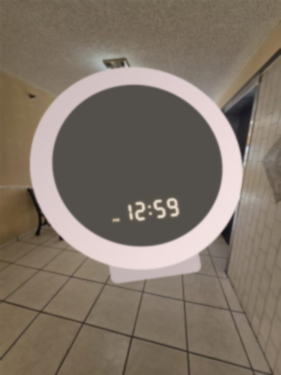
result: 12 h 59 min
